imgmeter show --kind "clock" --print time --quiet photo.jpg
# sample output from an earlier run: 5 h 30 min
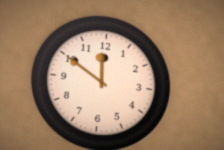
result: 11 h 50 min
